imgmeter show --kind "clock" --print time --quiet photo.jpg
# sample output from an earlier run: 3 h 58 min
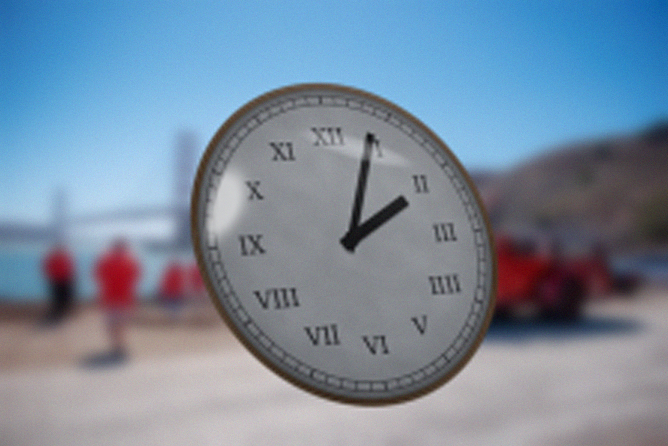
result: 2 h 04 min
